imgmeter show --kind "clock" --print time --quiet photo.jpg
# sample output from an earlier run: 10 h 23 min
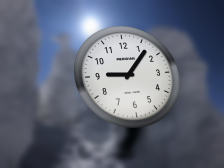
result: 9 h 07 min
